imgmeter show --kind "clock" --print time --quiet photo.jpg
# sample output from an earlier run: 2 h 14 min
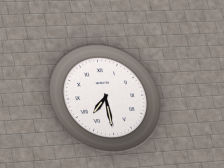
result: 7 h 30 min
